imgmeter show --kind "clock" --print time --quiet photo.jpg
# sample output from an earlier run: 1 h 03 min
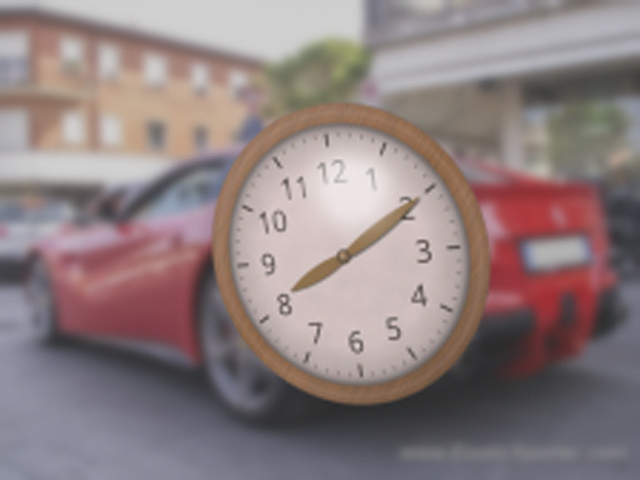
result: 8 h 10 min
